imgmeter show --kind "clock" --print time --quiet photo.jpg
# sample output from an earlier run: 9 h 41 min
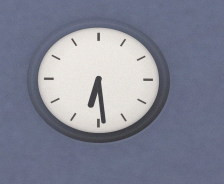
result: 6 h 29 min
